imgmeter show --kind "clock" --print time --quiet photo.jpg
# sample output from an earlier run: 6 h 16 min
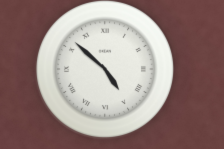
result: 4 h 52 min
